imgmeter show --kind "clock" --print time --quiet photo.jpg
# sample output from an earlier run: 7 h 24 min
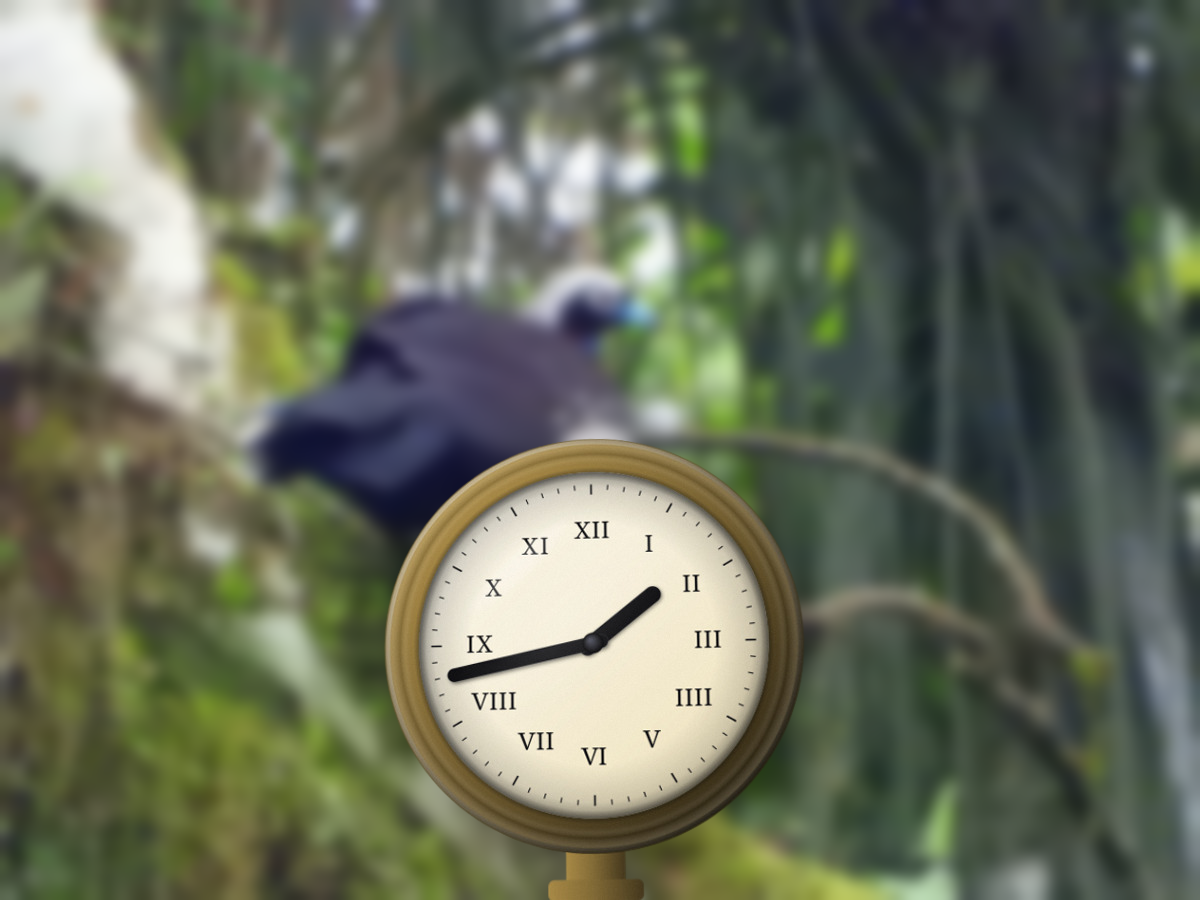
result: 1 h 43 min
